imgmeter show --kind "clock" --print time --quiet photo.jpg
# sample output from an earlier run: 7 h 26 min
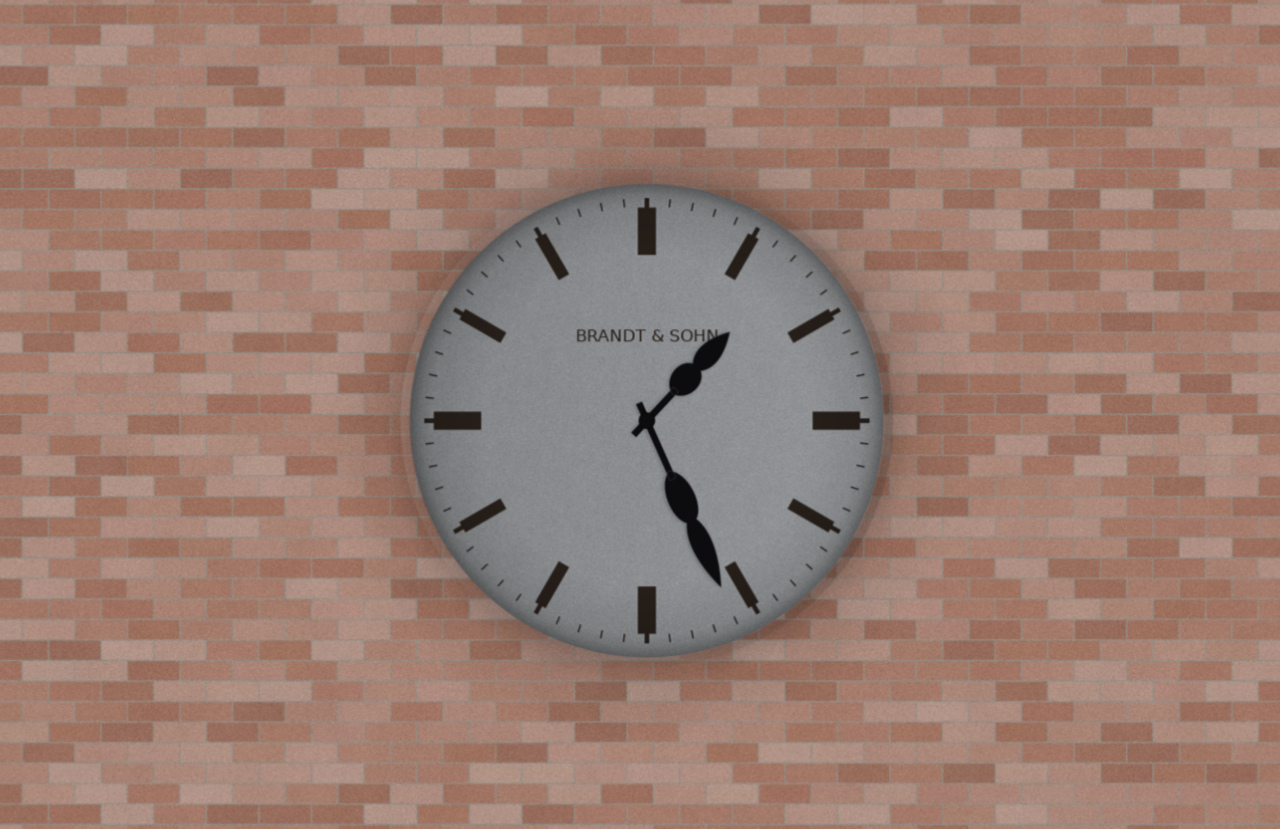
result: 1 h 26 min
